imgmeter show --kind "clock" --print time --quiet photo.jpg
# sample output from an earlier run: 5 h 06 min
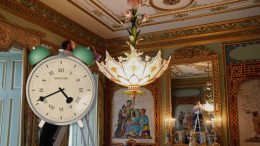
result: 4 h 41 min
